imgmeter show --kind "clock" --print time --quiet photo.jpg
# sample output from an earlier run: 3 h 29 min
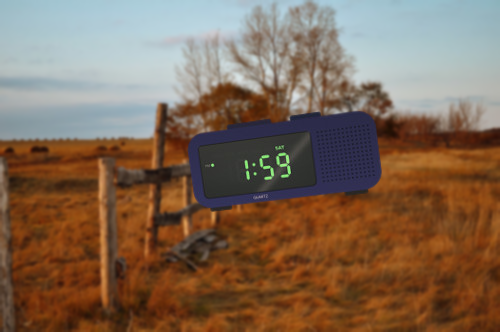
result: 1 h 59 min
